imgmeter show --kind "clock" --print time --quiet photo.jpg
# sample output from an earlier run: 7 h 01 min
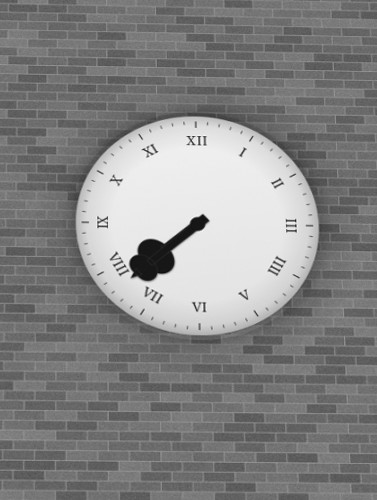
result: 7 h 38 min
